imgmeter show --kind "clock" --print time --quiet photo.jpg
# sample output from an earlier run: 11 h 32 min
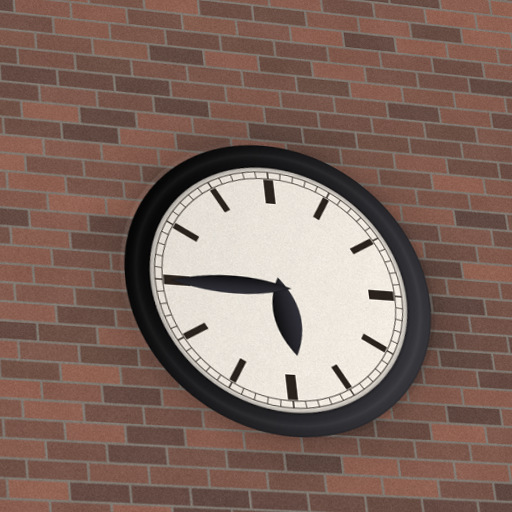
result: 5 h 45 min
